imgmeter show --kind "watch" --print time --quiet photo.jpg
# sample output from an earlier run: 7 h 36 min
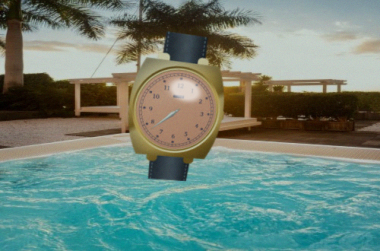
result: 7 h 38 min
